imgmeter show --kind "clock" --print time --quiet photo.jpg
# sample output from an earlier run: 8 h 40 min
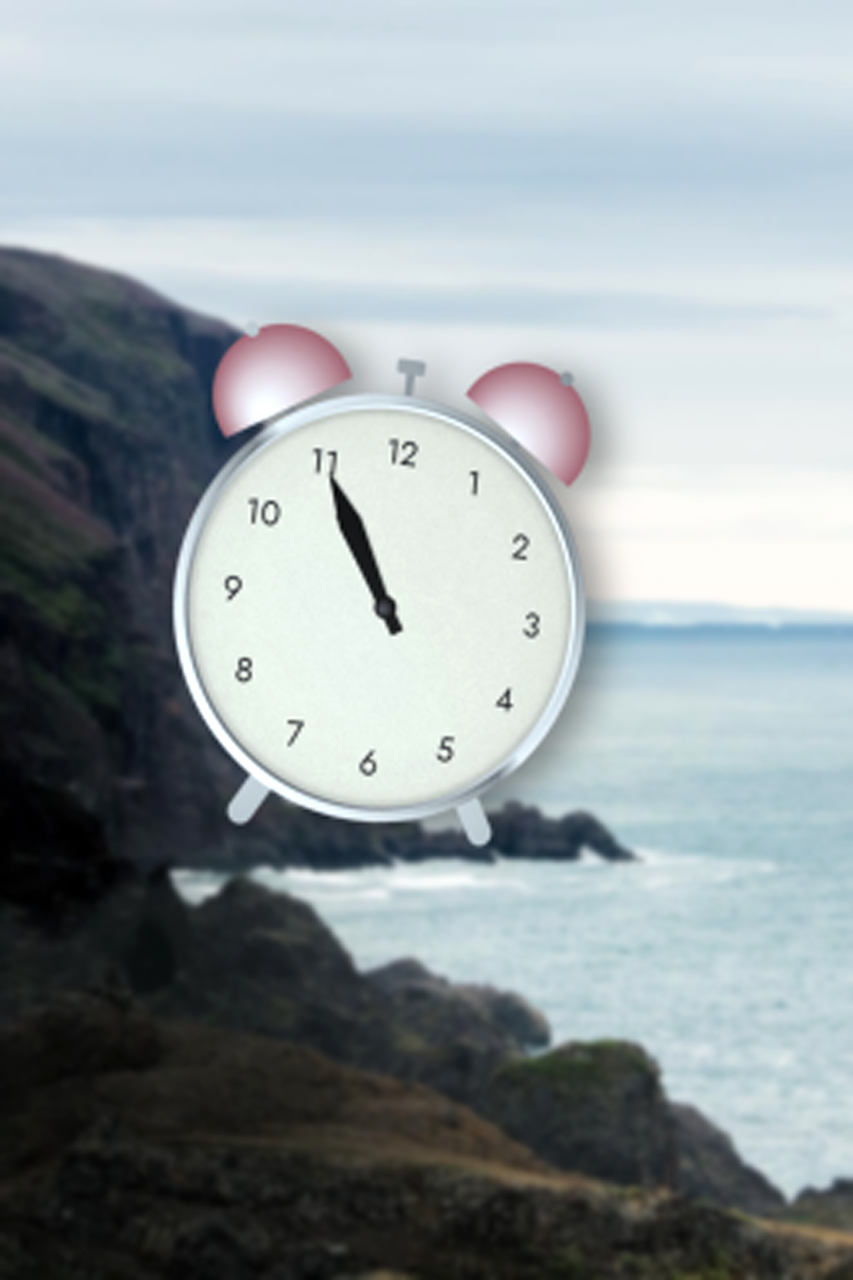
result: 10 h 55 min
